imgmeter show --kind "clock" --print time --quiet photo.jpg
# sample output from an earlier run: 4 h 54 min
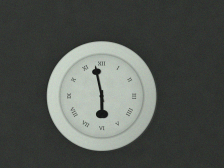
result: 5 h 58 min
